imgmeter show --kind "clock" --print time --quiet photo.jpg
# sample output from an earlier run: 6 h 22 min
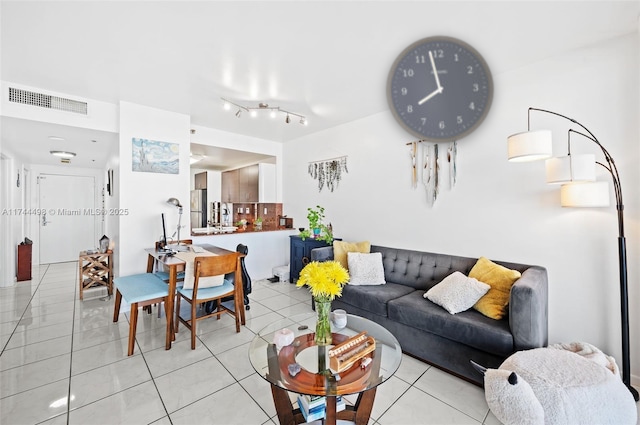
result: 7 h 58 min
